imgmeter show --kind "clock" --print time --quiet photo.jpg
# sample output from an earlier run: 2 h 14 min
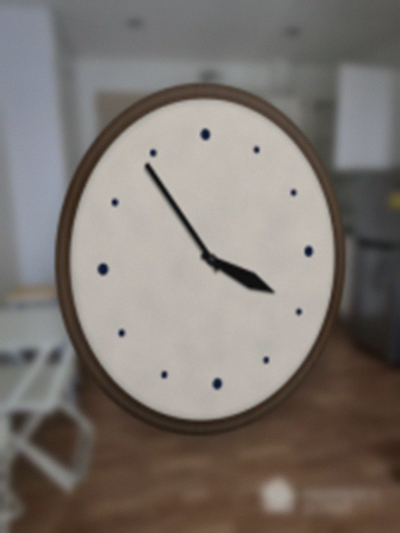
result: 3 h 54 min
